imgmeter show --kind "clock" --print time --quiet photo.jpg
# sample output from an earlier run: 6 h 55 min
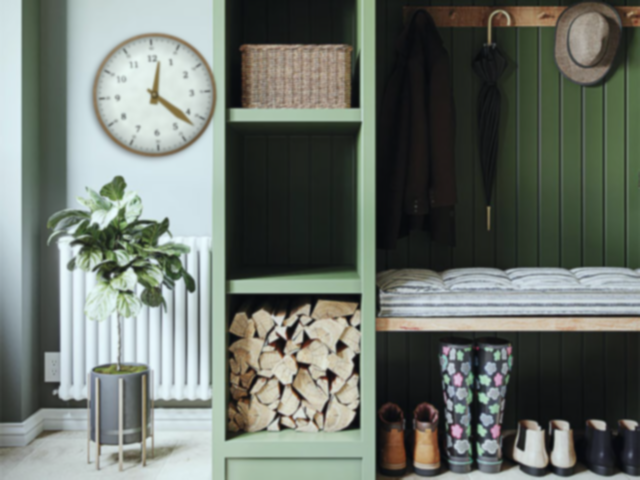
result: 12 h 22 min
